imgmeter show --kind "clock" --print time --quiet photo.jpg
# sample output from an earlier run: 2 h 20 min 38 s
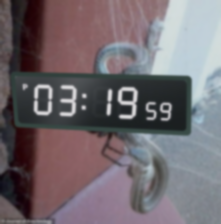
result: 3 h 19 min 59 s
